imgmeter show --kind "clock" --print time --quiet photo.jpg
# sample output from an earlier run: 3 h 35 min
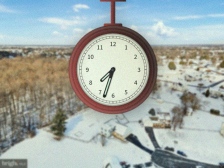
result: 7 h 33 min
